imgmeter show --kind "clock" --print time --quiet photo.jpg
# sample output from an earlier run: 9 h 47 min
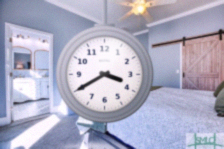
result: 3 h 40 min
